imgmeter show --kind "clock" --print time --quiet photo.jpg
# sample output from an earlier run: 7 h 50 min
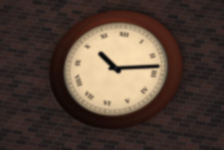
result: 10 h 13 min
